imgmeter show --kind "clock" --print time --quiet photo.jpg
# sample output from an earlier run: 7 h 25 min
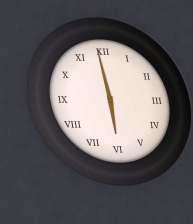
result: 5 h 59 min
